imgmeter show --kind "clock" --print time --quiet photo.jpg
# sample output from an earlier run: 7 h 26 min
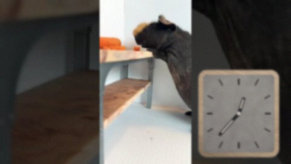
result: 12 h 37 min
